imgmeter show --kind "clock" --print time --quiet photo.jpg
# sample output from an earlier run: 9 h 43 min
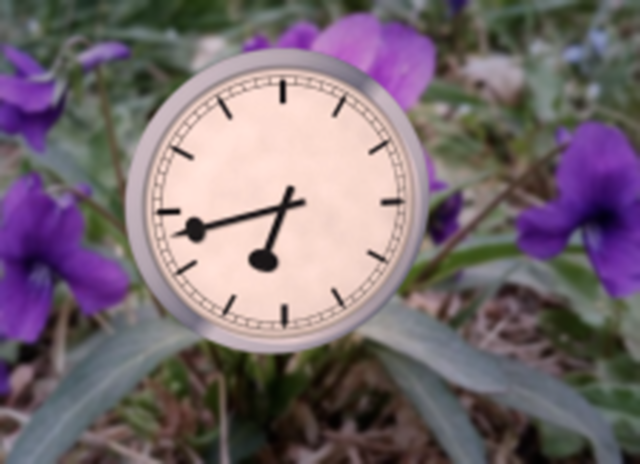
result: 6 h 43 min
